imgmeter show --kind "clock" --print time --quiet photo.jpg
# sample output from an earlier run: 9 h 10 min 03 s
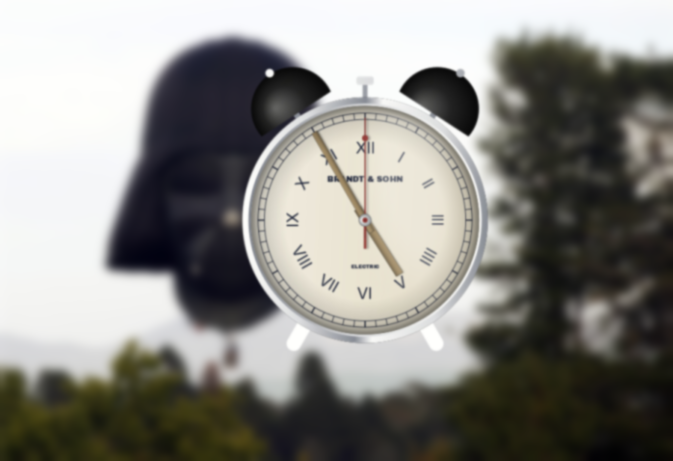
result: 4 h 55 min 00 s
